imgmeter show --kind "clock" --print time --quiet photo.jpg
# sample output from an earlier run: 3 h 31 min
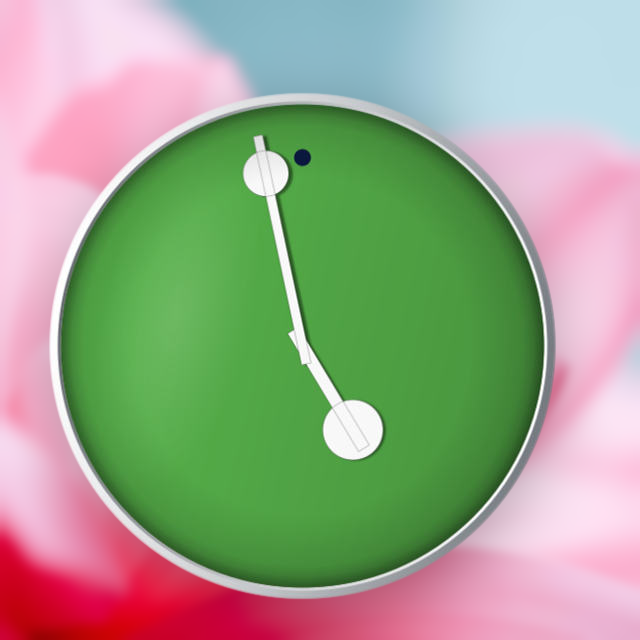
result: 4 h 58 min
